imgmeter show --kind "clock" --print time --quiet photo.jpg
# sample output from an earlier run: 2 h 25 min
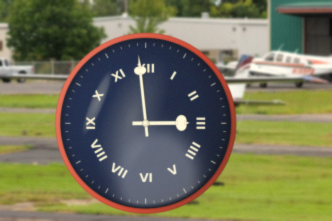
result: 2 h 59 min
